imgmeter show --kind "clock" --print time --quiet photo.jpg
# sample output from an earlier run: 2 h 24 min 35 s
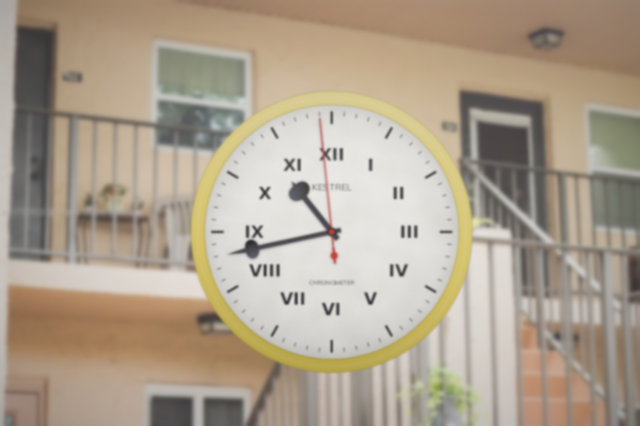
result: 10 h 42 min 59 s
